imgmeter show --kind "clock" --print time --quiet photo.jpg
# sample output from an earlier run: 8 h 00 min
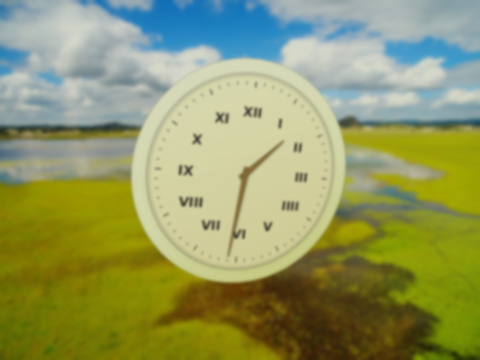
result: 1 h 31 min
